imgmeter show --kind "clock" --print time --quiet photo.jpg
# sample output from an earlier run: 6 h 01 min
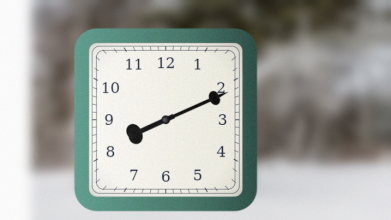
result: 8 h 11 min
